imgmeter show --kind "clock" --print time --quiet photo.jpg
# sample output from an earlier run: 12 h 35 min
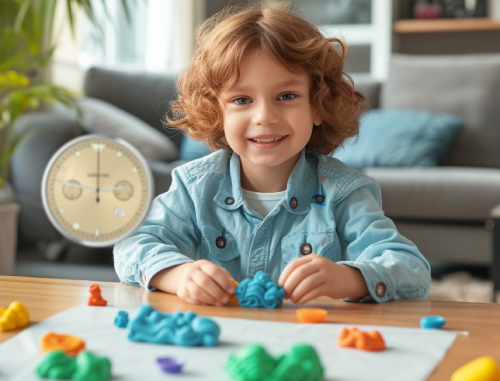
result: 2 h 47 min
